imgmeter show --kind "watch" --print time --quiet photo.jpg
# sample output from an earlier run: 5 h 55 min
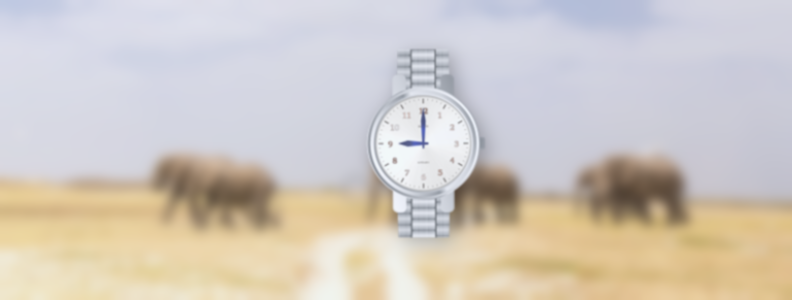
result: 9 h 00 min
